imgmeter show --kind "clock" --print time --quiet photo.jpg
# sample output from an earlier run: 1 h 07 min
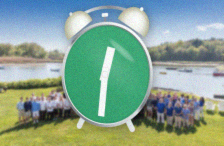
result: 12 h 31 min
